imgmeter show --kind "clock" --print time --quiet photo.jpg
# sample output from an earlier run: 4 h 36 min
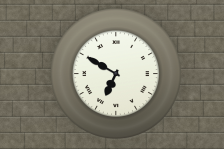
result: 6 h 50 min
